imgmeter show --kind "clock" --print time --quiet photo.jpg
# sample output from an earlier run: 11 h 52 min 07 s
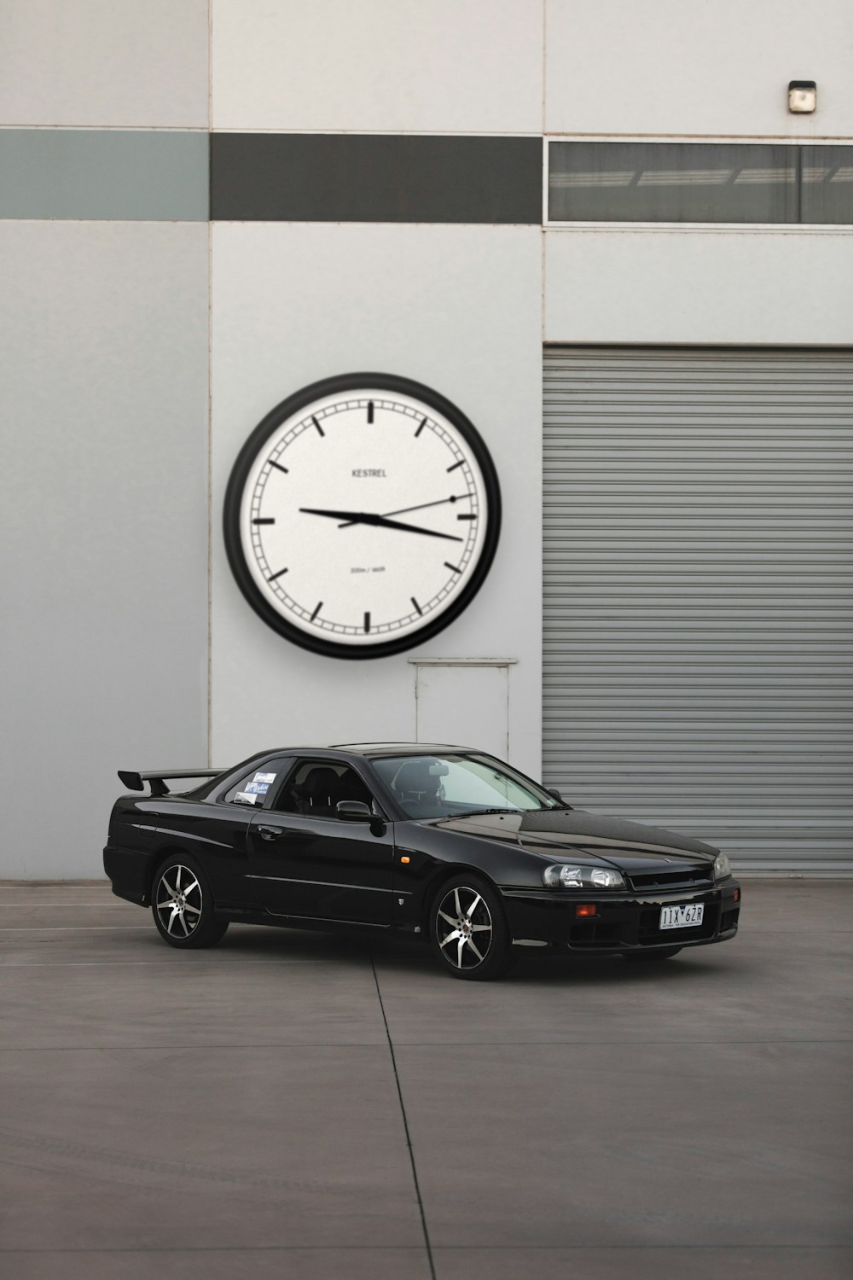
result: 9 h 17 min 13 s
